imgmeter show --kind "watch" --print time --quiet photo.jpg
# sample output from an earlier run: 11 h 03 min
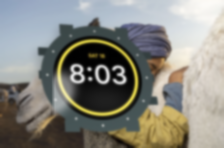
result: 8 h 03 min
